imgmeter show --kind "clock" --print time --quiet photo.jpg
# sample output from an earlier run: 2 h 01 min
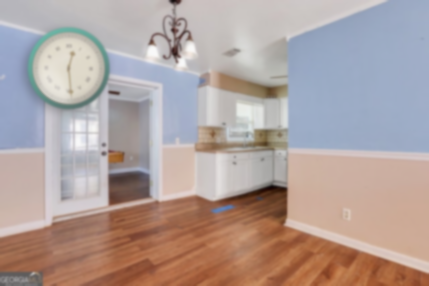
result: 12 h 29 min
